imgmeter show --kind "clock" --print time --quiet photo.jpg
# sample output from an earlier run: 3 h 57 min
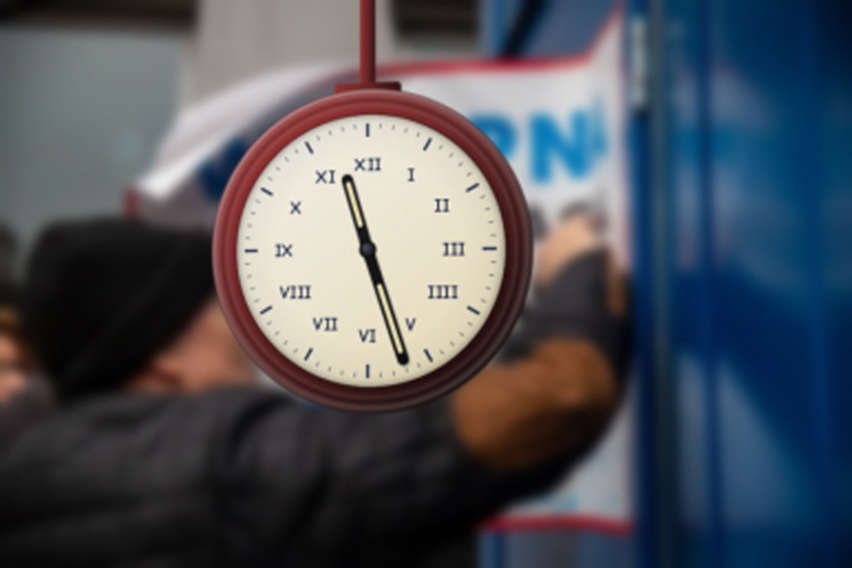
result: 11 h 27 min
